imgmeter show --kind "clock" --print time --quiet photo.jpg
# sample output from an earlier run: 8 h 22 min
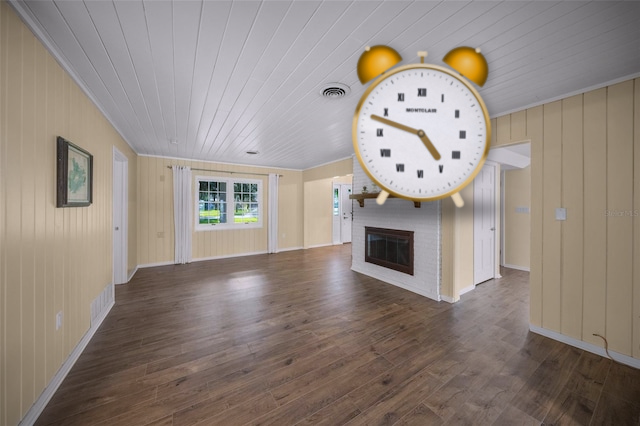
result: 4 h 48 min
